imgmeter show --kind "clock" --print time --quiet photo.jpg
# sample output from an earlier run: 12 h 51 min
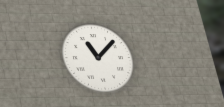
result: 11 h 08 min
